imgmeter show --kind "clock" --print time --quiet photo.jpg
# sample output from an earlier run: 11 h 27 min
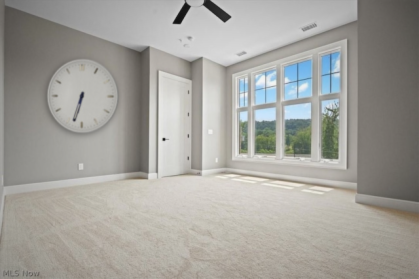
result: 6 h 33 min
